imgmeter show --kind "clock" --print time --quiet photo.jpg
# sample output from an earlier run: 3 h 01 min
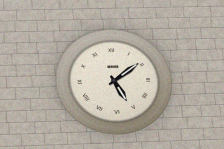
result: 5 h 09 min
